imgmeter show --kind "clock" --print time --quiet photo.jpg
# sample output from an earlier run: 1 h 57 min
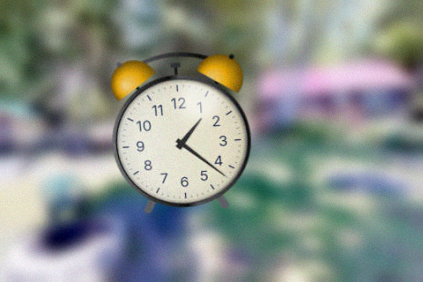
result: 1 h 22 min
